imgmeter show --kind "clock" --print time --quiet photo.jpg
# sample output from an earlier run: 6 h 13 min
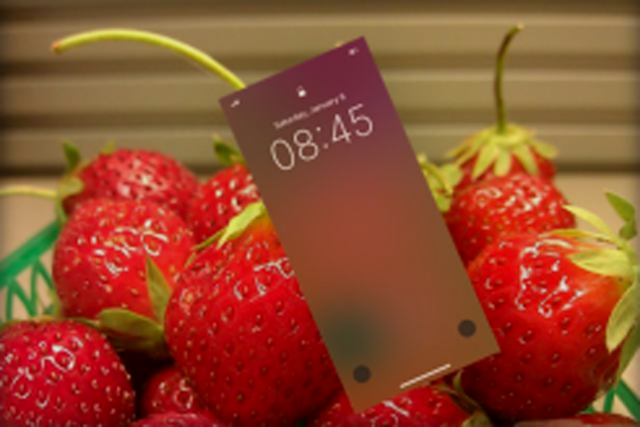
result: 8 h 45 min
